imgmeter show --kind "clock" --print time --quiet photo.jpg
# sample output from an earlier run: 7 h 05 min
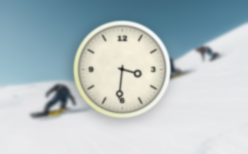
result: 3 h 31 min
